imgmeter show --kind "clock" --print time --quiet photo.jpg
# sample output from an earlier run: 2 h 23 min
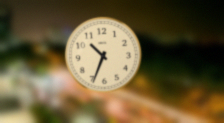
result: 10 h 34 min
